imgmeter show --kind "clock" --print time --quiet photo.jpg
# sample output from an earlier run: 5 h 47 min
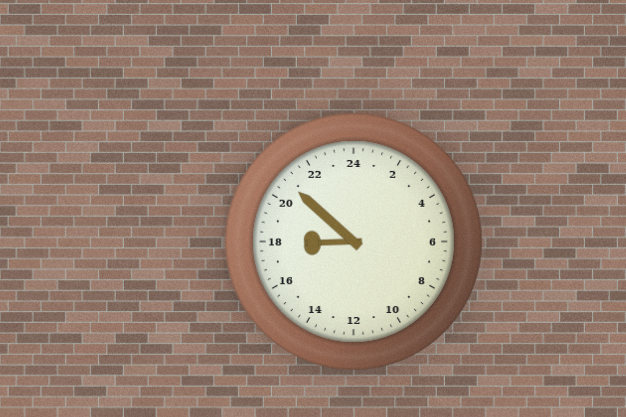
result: 17 h 52 min
